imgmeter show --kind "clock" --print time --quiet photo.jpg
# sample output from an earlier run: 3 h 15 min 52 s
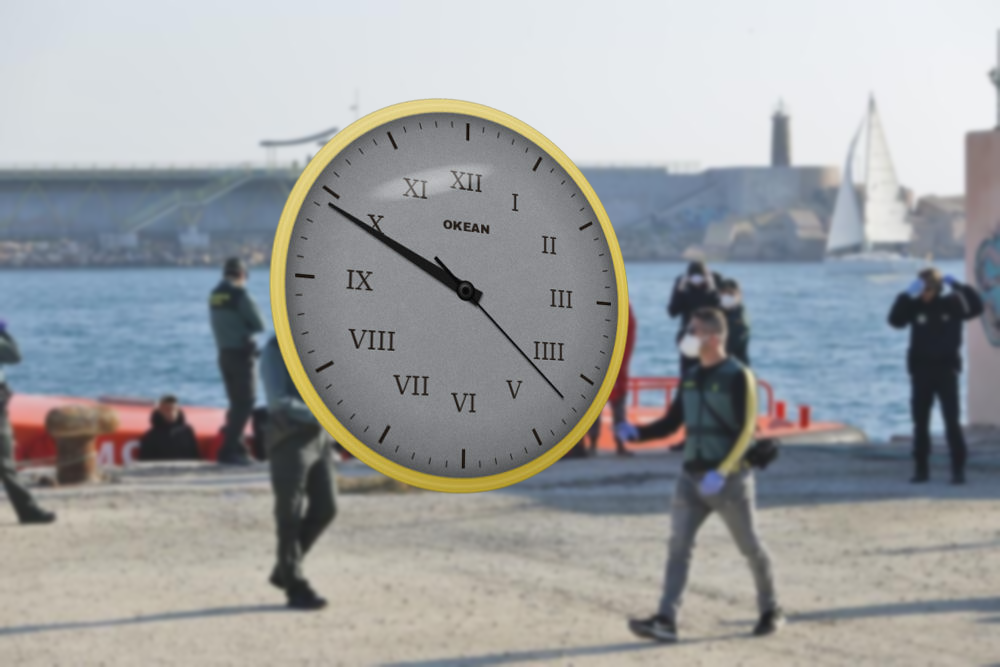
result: 9 h 49 min 22 s
